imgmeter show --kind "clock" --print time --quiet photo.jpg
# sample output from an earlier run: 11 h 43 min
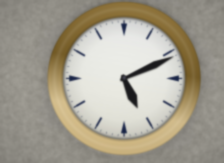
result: 5 h 11 min
